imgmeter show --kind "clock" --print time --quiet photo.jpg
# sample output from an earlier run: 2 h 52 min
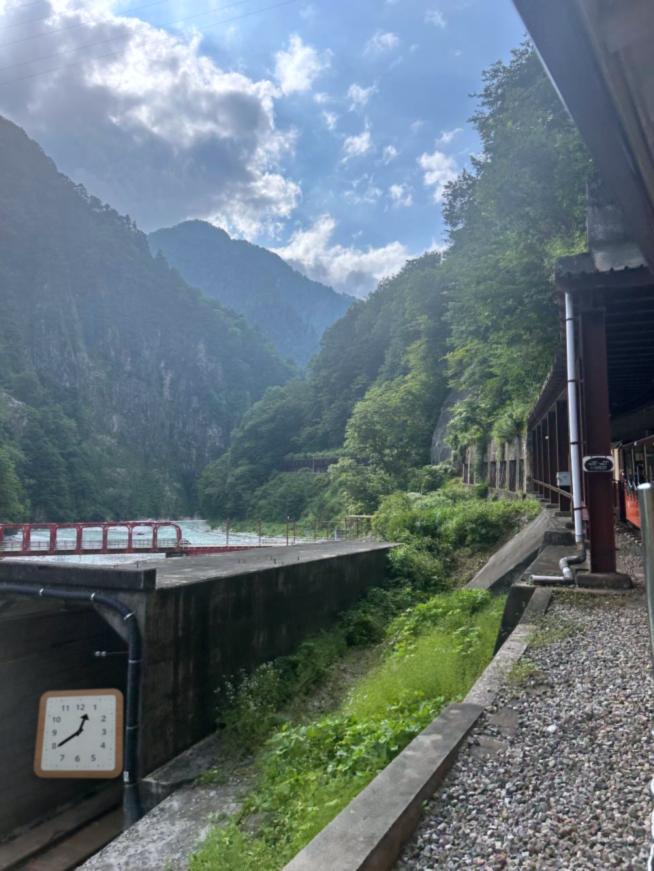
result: 12 h 39 min
